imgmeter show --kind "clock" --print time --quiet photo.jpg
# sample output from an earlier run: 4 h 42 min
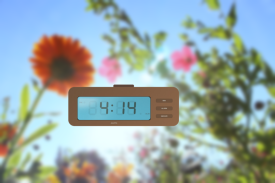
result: 4 h 14 min
